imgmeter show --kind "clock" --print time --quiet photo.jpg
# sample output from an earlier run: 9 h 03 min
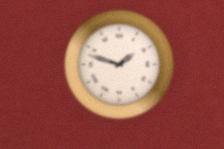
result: 1 h 48 min
